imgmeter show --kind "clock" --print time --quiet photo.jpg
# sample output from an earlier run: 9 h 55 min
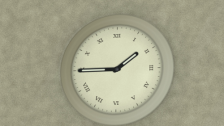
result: 1 h 45 min
